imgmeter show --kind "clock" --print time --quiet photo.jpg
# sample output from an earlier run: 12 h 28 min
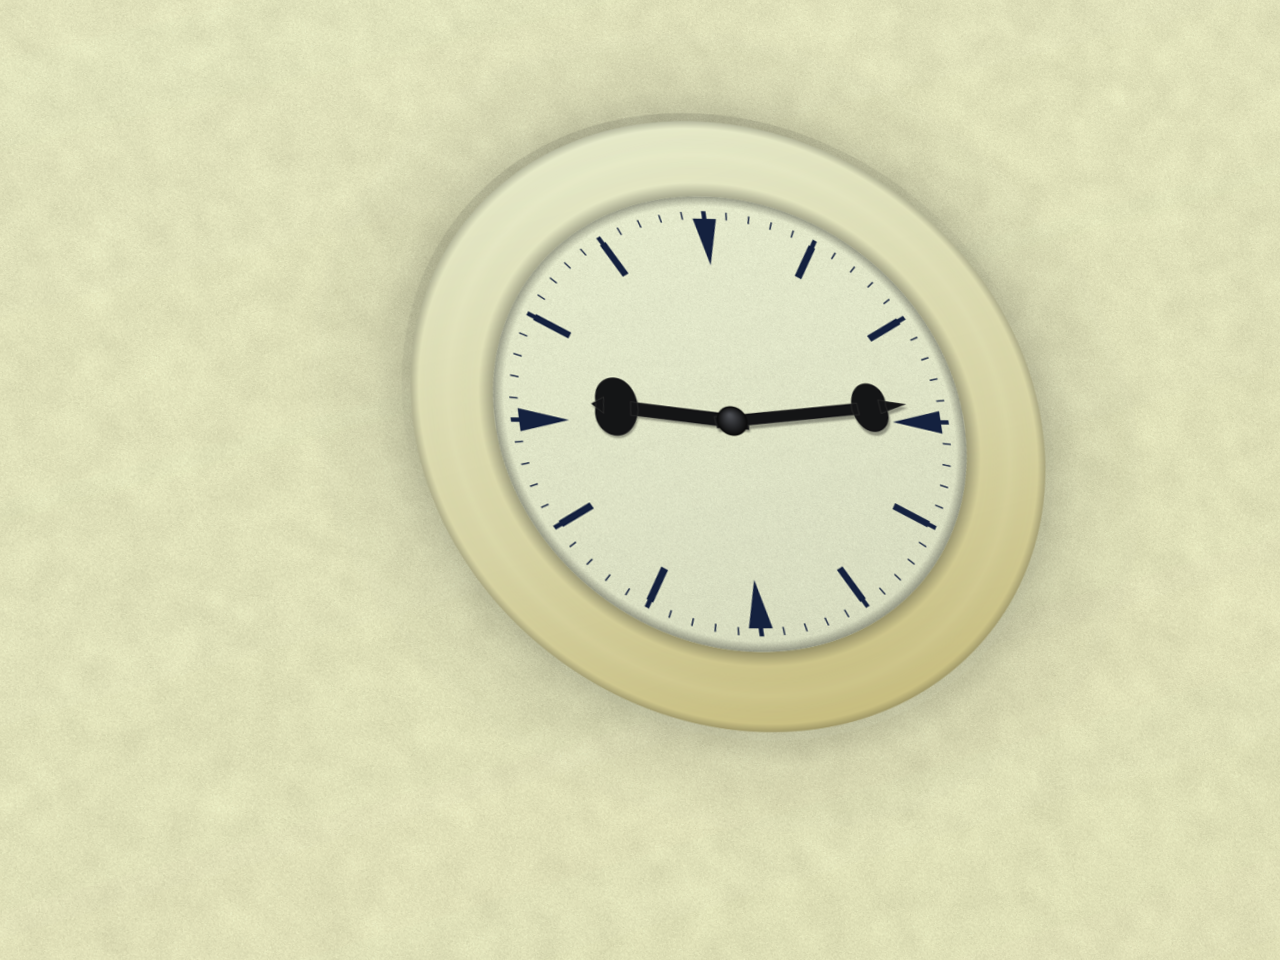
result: 9 h 14 min
